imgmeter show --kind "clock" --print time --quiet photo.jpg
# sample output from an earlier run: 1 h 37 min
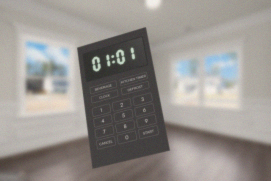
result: 1 h 01 min
